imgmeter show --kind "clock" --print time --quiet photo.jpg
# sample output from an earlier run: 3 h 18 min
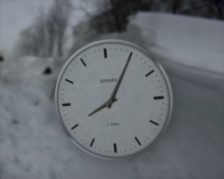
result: 8 h 05 min
